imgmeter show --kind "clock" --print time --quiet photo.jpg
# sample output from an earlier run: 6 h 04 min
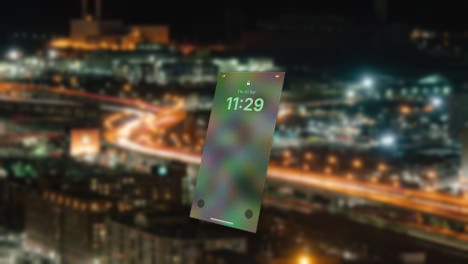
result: 11 h 29 min
